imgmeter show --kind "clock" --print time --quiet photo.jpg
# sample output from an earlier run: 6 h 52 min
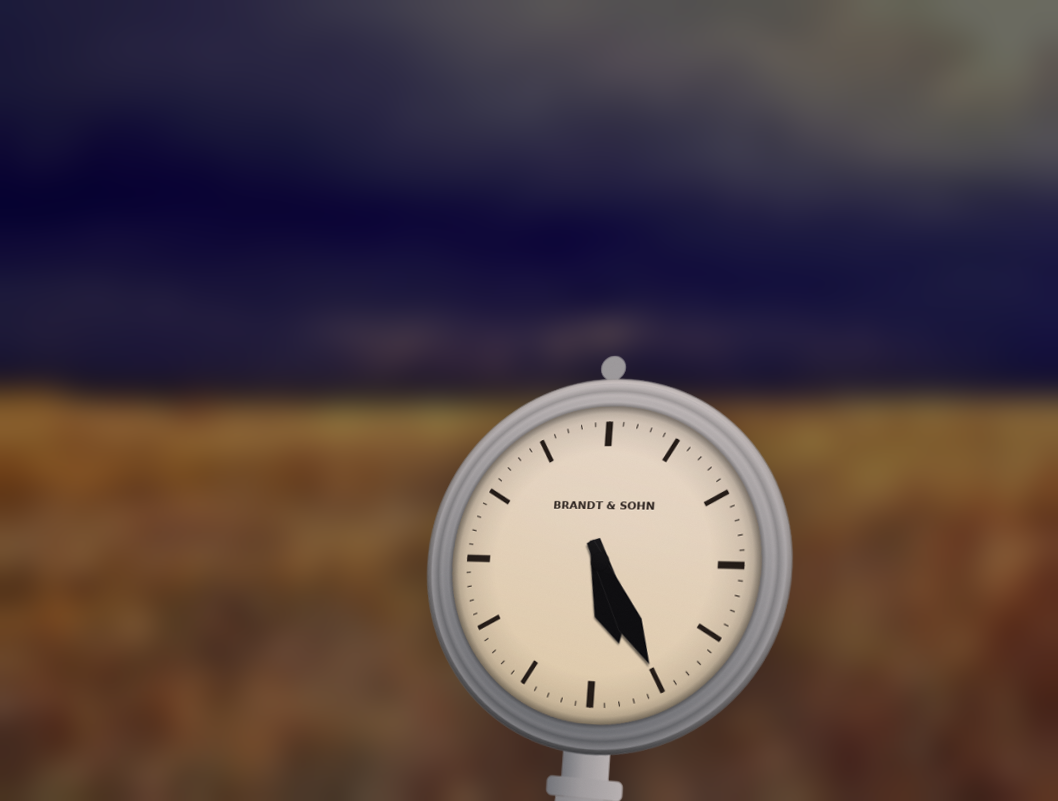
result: 5 h 25 min
